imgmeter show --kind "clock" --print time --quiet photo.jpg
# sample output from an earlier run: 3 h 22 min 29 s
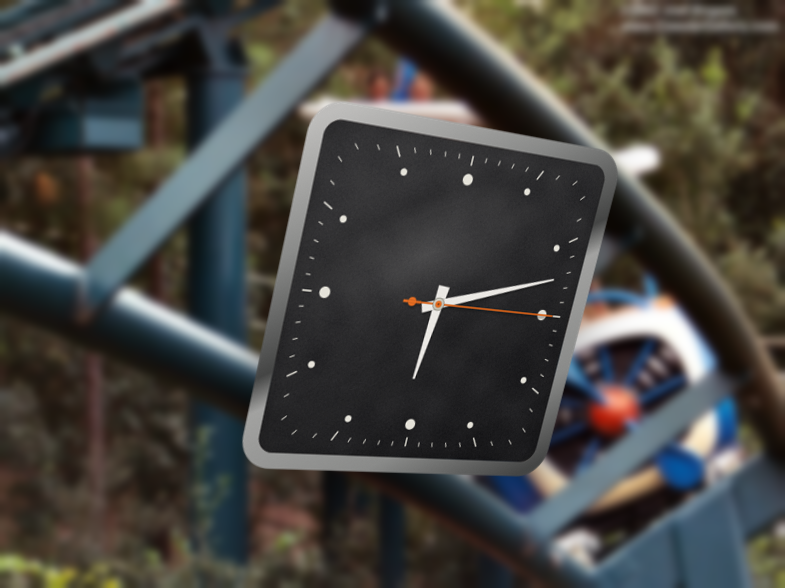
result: 6 h 12 min 15 s
